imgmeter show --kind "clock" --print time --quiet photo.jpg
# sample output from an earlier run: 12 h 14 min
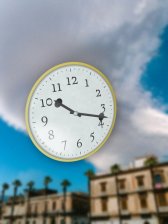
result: 10 h 18 min
